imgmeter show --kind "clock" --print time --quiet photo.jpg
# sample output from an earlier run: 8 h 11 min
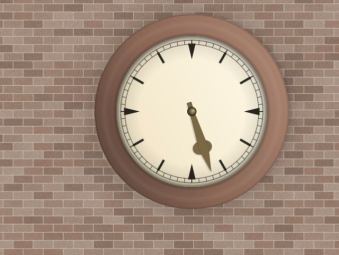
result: 5 h 27 min
